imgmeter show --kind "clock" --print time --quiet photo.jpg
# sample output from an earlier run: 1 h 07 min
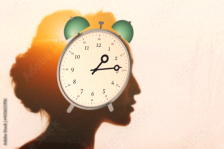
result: 1 h 14 min
